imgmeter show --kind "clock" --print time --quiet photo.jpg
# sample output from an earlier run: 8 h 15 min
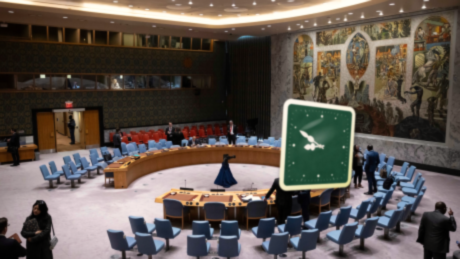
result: 8 h 50 min
